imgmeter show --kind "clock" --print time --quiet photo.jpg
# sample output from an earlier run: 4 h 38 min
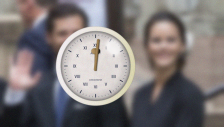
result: 12 h 01 min
